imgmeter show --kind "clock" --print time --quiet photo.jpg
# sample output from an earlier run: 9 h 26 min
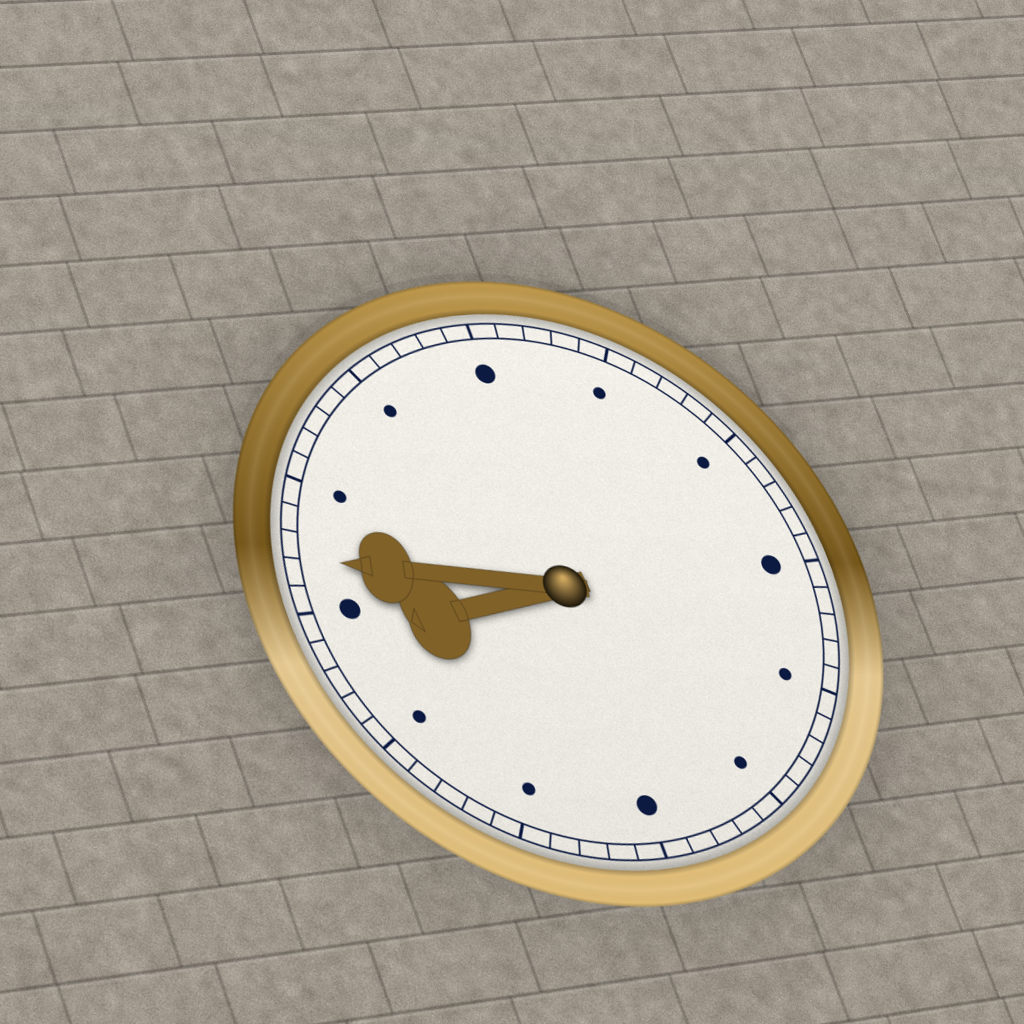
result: 8 h 47 min
